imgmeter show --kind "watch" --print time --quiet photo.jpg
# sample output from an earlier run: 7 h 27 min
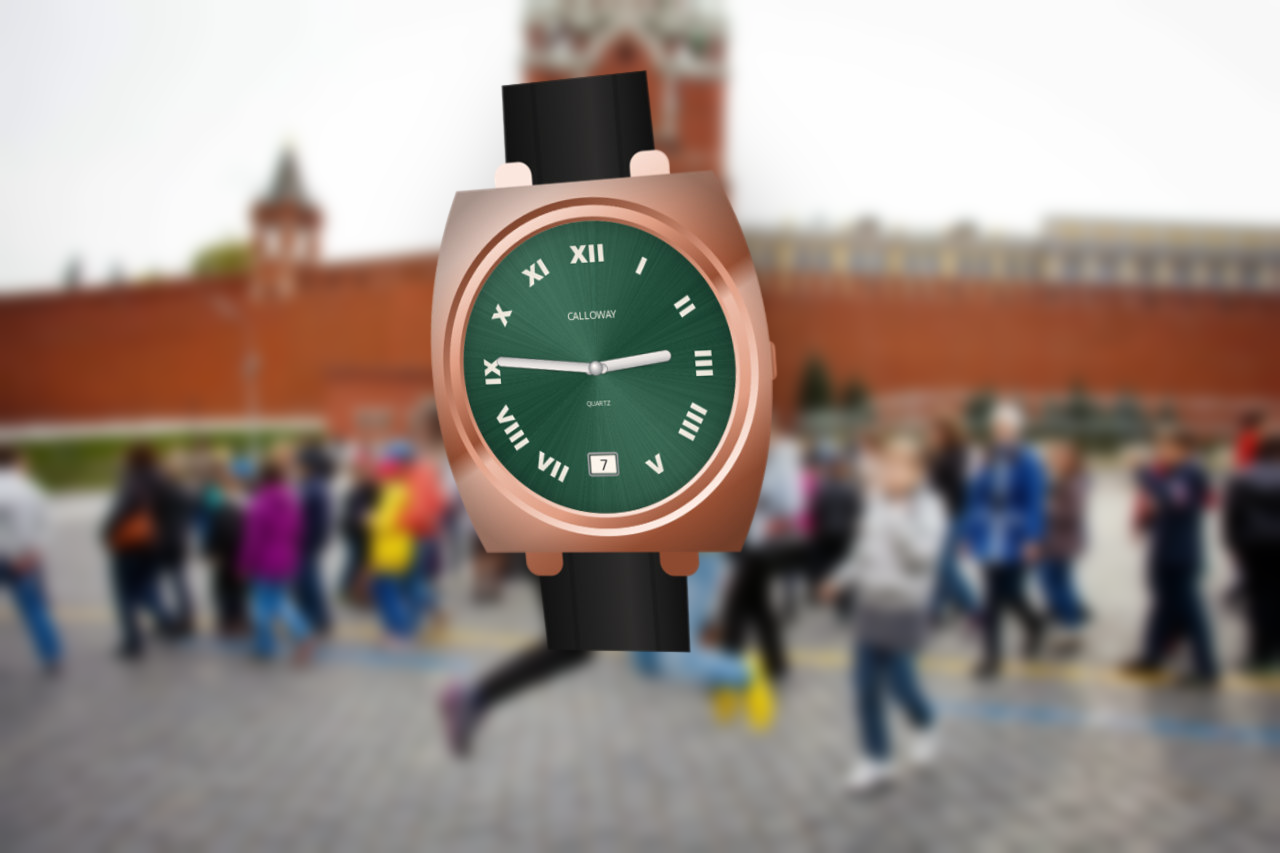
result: 2 h 46 min
